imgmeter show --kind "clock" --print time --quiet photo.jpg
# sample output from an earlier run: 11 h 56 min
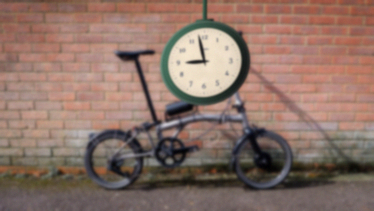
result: 8 h 58 min
